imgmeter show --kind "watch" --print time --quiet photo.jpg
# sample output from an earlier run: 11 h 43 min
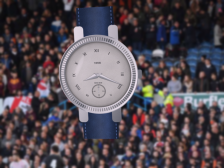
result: 8 h 19 min
